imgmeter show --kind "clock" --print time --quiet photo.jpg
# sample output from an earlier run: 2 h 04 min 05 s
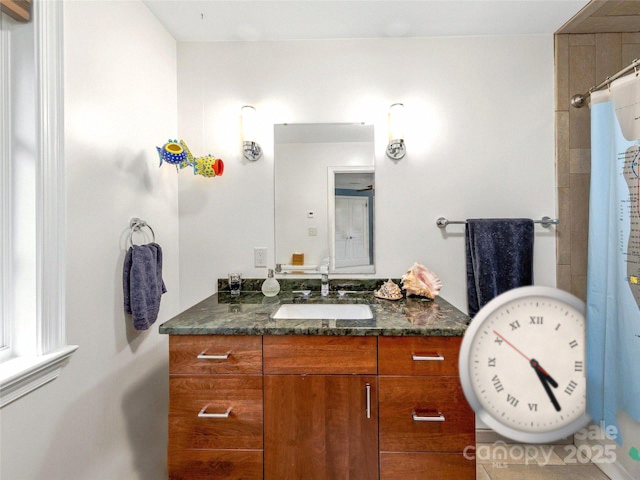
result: 4 h 24 min 51 s
